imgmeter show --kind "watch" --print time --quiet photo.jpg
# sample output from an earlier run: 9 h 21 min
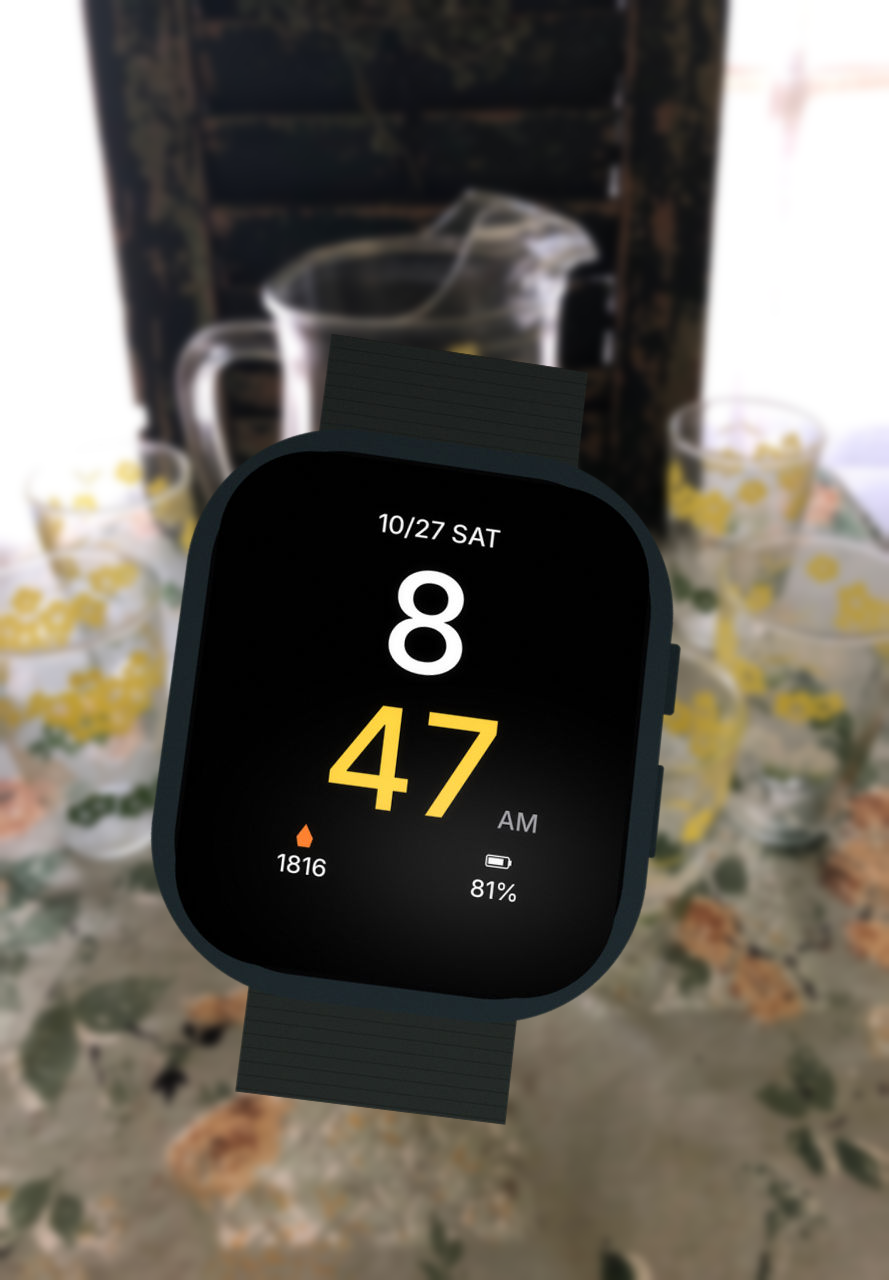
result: 8 h 47 min
